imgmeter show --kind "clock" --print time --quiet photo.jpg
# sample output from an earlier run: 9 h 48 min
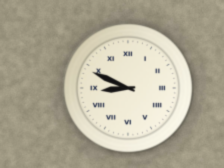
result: 8 h 49 min
